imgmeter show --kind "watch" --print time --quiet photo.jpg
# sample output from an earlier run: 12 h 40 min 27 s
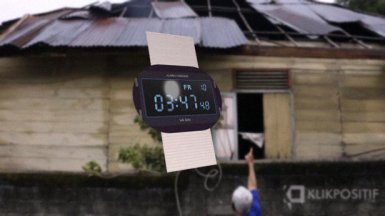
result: 3 h 47 min 48 s
